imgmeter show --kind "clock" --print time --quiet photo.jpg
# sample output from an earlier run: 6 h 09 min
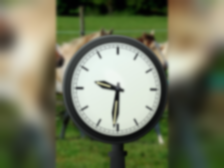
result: 9 h 31 min
